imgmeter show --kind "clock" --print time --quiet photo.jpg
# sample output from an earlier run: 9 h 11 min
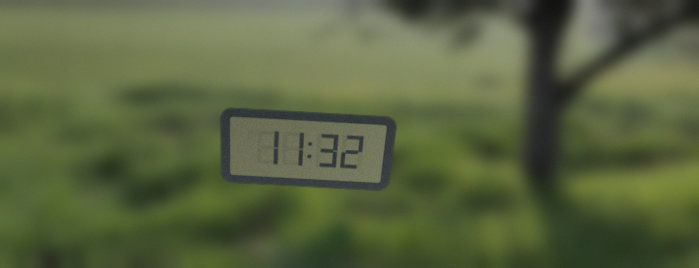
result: 11 h 32 min
